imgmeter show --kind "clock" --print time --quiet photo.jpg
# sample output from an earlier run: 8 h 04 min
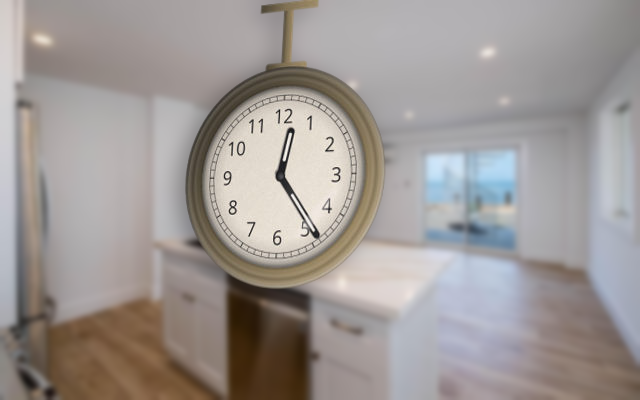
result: 12 h 24 min
